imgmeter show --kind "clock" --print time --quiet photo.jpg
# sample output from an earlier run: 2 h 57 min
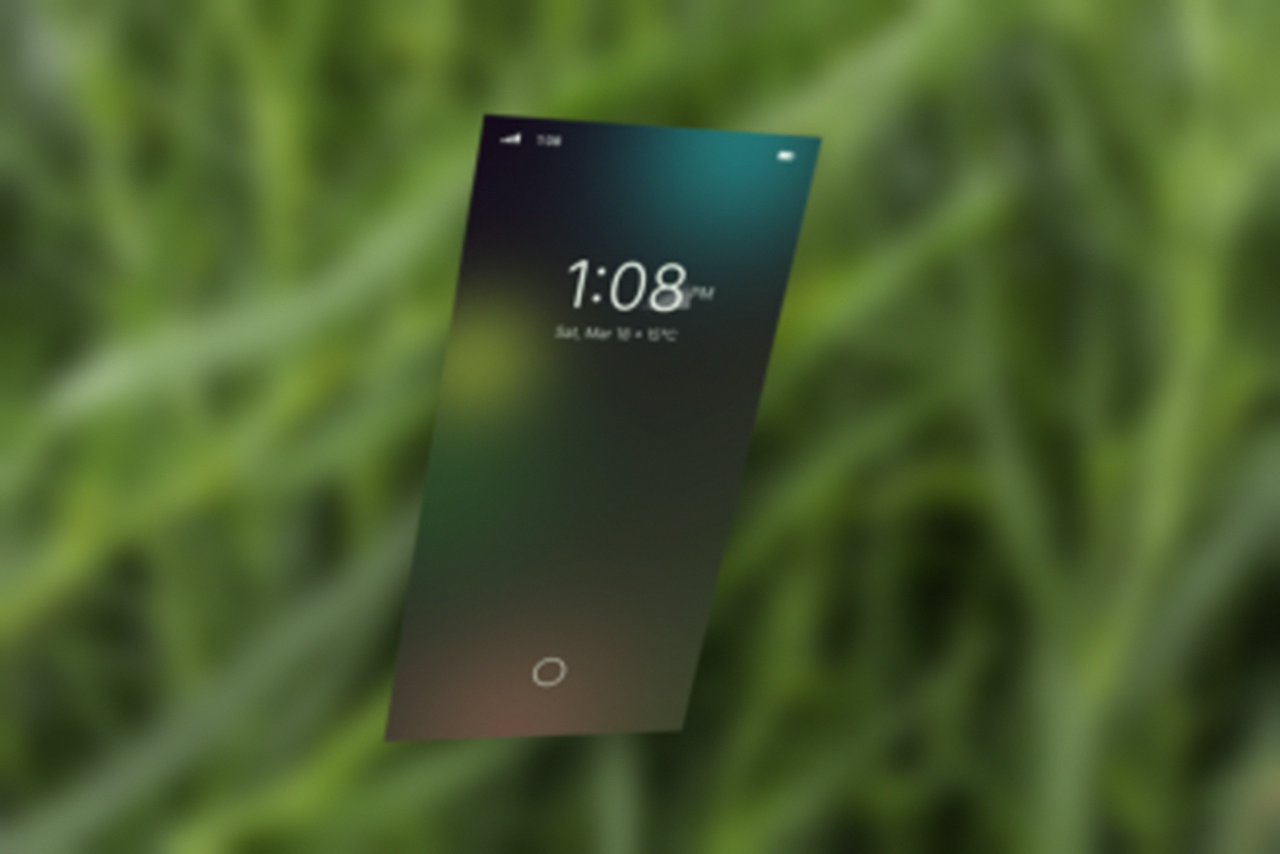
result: 1 h 08 min
